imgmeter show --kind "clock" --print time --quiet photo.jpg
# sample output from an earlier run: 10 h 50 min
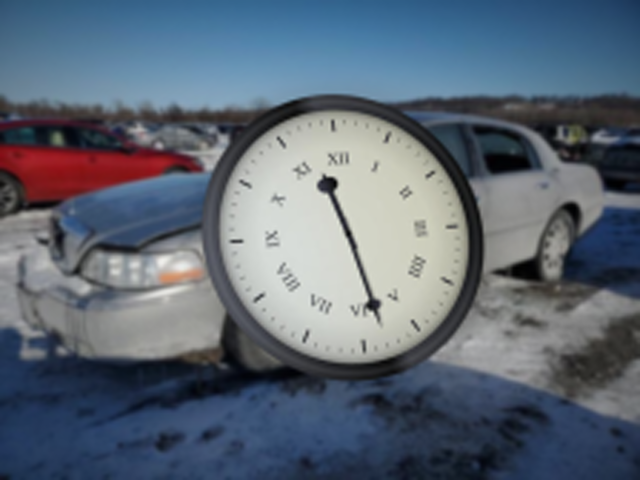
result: 11 h 28 min
